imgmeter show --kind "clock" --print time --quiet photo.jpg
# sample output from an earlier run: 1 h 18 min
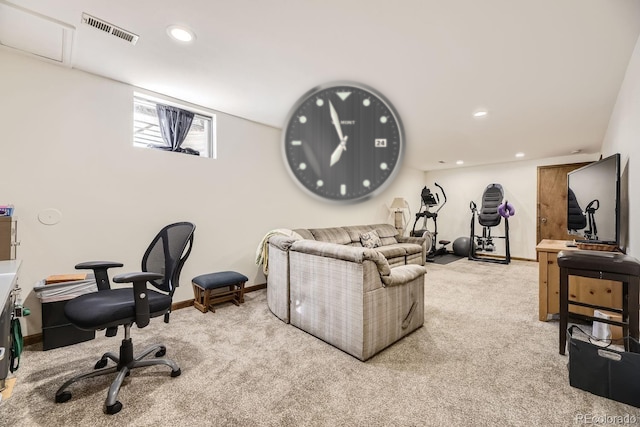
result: 6 h 57 min
